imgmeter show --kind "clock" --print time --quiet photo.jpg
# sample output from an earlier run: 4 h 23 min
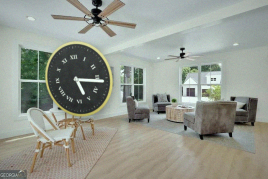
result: 5 h 16 min
